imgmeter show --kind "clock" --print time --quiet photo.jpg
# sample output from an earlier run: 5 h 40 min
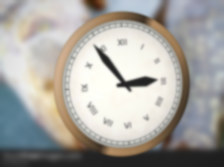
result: 2 h 54 min
